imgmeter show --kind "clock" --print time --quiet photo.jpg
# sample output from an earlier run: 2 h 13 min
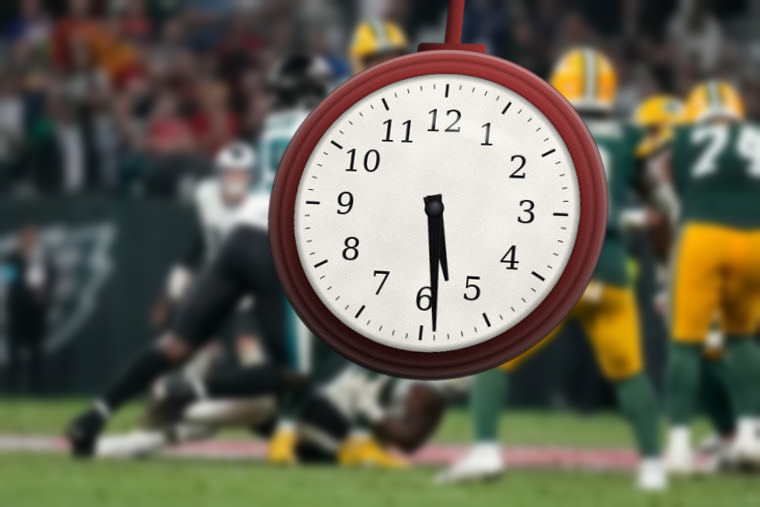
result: 5 h 29 min
